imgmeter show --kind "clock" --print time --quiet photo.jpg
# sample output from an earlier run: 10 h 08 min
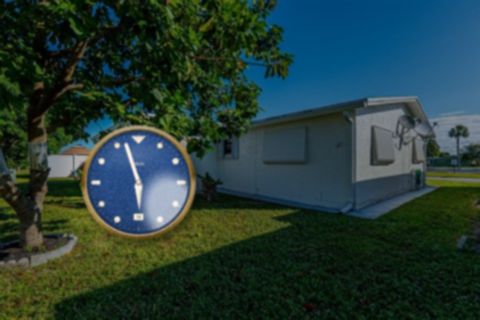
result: 5 h 57 min
